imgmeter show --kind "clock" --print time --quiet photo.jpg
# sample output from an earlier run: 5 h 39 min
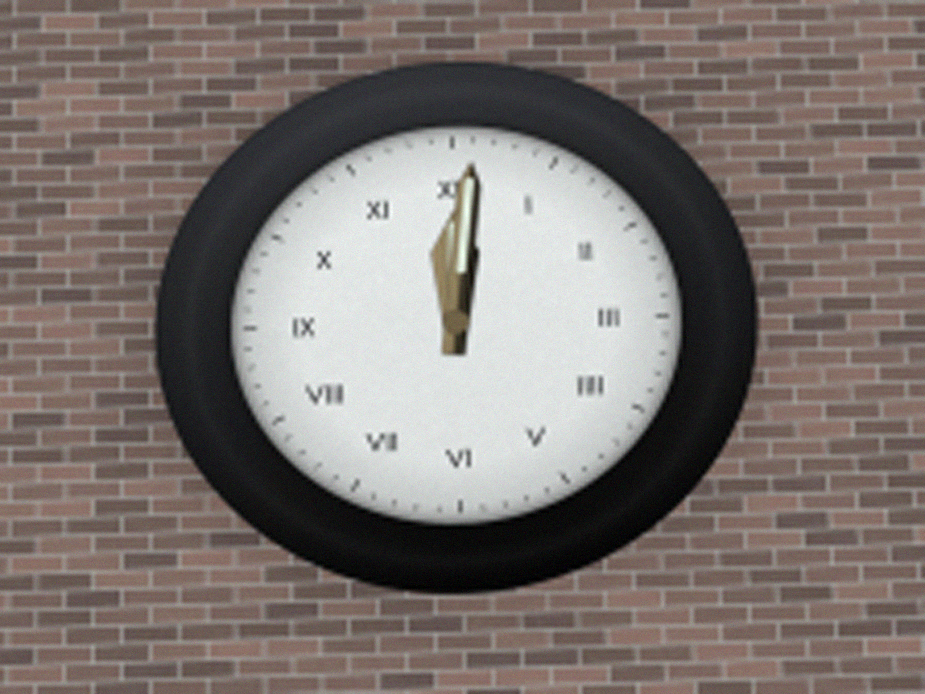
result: 12 h 01 min
